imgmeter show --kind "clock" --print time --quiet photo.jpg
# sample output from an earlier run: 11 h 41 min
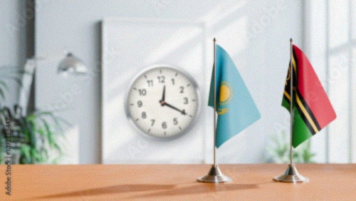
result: 12 h 20 min
